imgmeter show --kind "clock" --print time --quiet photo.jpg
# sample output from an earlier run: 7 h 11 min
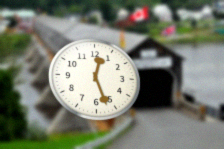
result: 12 h 27 min
